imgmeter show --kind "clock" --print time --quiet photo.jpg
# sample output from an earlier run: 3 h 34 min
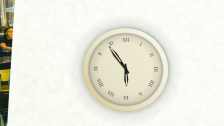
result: 5 h 54 min
